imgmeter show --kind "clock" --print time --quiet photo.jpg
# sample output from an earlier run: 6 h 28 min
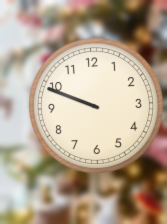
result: 9 h 49 min
